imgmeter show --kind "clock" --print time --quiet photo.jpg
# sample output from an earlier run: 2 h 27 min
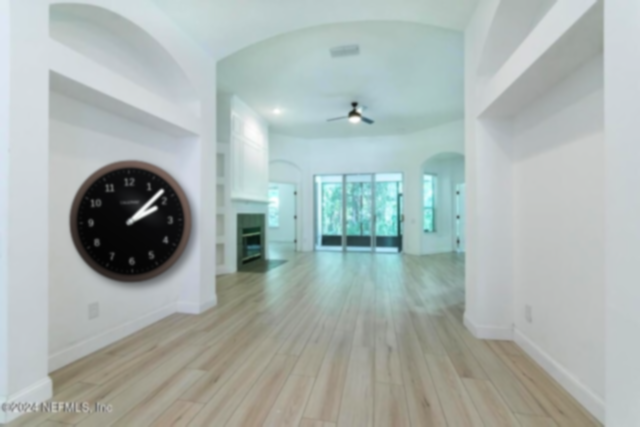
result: 2 h 08 min
